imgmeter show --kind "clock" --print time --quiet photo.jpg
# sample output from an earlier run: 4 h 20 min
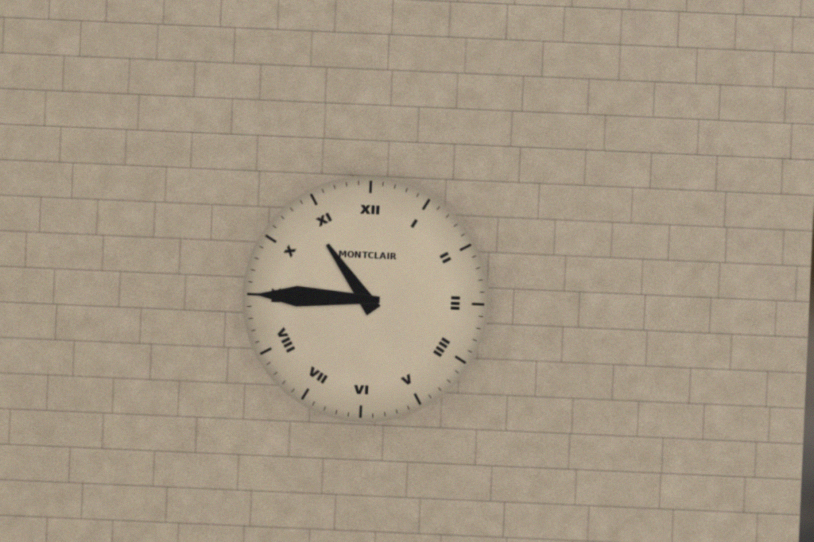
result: 10 h 45 min
